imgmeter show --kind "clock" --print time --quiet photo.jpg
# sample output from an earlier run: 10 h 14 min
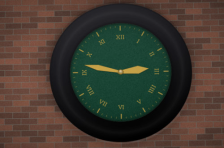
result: 2 h 47 min
